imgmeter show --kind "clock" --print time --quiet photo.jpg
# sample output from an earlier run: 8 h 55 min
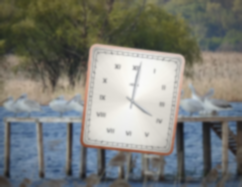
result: 4 h 01 min
